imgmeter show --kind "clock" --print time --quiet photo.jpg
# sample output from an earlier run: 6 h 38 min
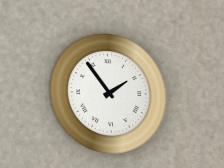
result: 1 h 54 min
